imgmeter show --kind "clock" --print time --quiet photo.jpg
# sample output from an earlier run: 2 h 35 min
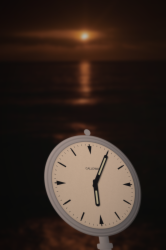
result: 6 h 05 min
